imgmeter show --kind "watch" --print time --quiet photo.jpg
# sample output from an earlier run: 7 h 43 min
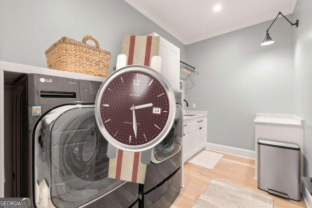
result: 2 h 28 min
